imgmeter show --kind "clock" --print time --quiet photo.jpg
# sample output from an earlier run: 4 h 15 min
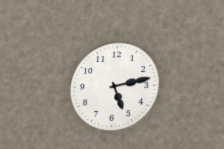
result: 5 h 13 min
